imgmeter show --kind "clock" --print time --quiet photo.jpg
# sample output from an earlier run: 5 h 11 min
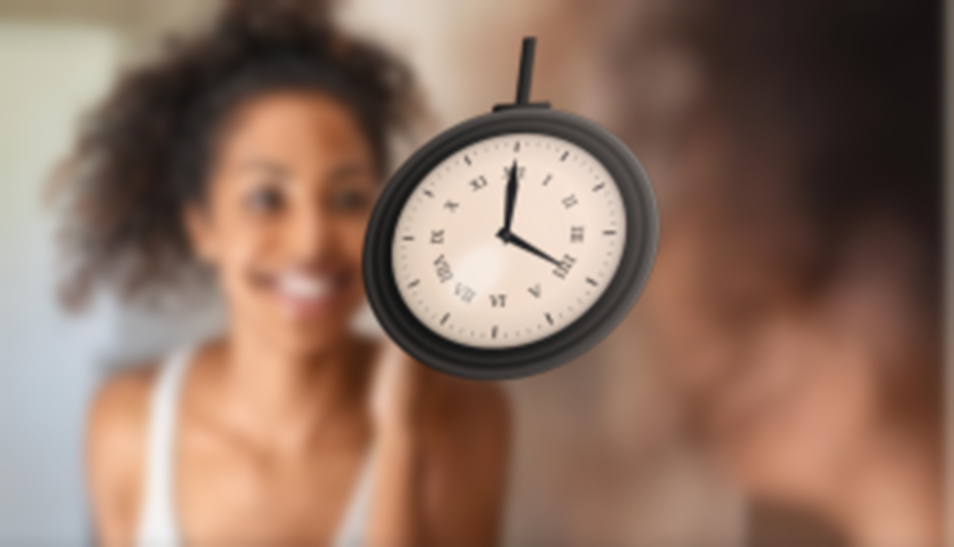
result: 4 h 00 min
